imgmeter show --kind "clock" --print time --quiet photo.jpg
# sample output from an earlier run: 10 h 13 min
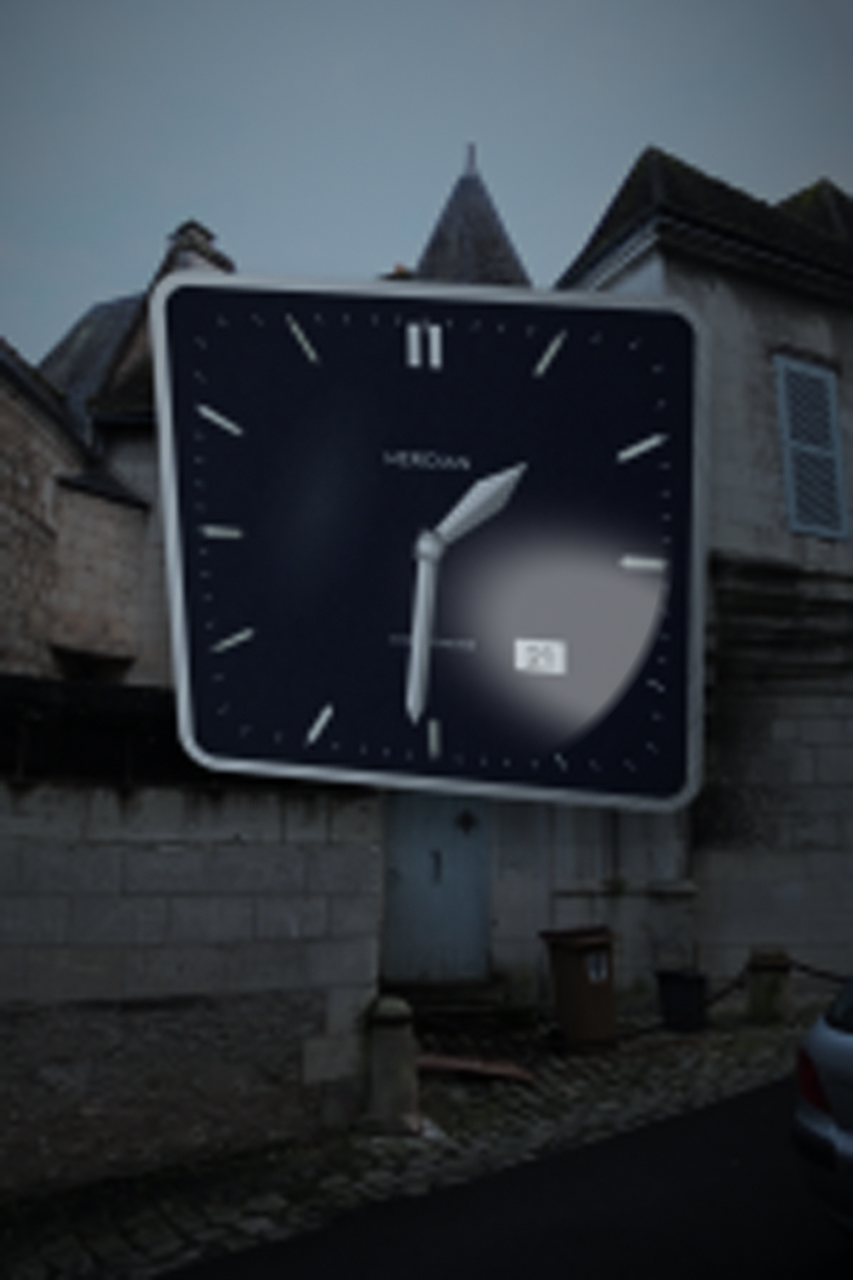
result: 1 h 31 min
